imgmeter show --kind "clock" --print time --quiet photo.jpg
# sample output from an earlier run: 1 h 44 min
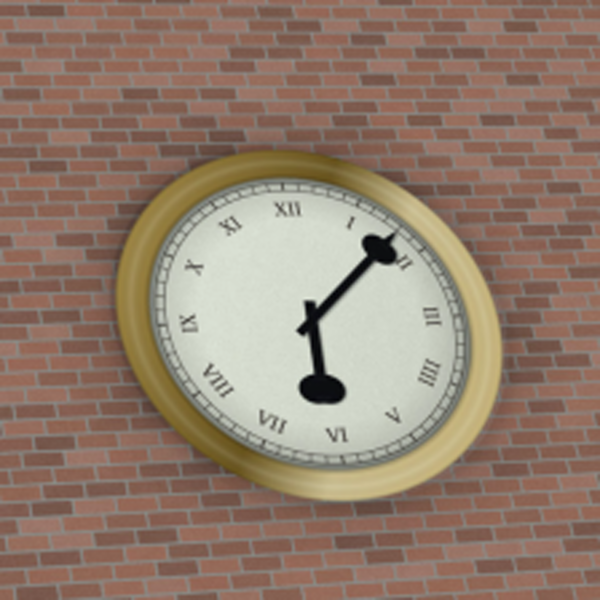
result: 6 h 08 min
